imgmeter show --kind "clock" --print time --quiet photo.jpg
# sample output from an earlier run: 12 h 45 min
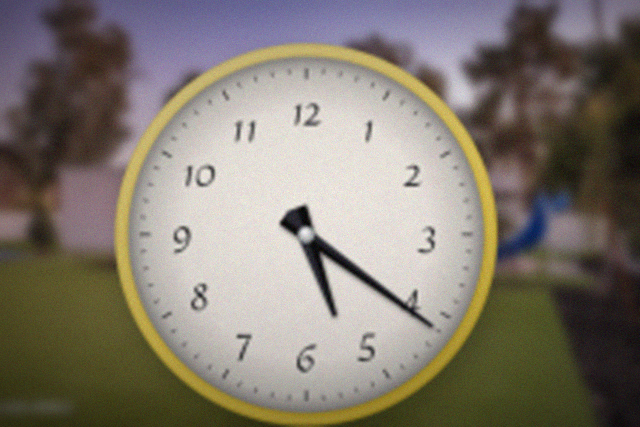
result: 5 h 21 min
